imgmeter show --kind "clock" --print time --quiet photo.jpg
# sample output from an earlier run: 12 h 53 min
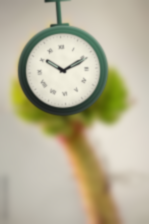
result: 10 h 11 min
